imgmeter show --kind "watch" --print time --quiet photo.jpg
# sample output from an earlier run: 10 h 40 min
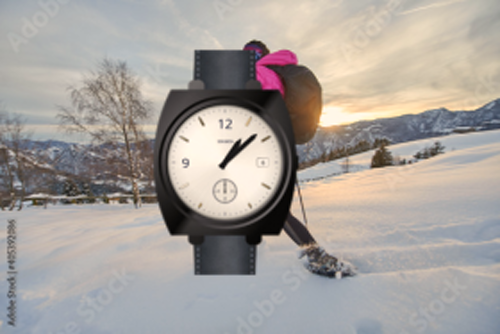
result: 1 h 08 min
